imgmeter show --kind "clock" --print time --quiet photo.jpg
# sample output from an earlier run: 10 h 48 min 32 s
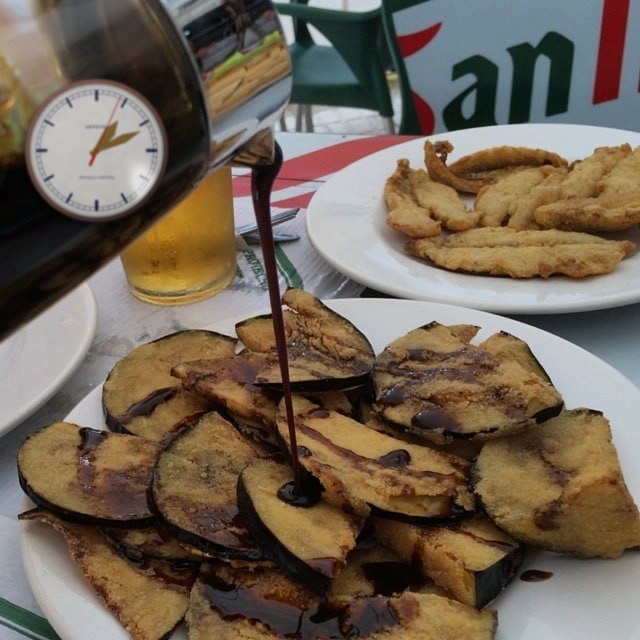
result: 1 h 11 min 04 s
